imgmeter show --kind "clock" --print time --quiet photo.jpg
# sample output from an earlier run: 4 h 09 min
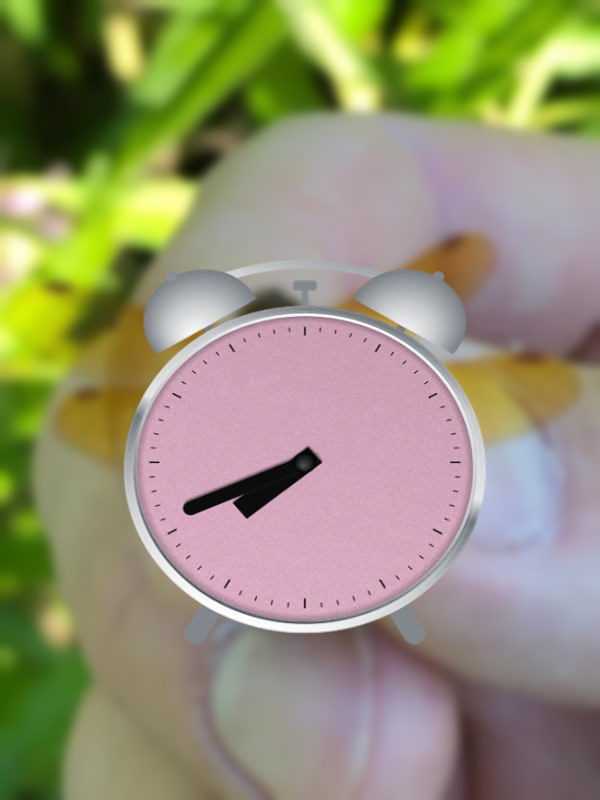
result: 7 h 41 min
